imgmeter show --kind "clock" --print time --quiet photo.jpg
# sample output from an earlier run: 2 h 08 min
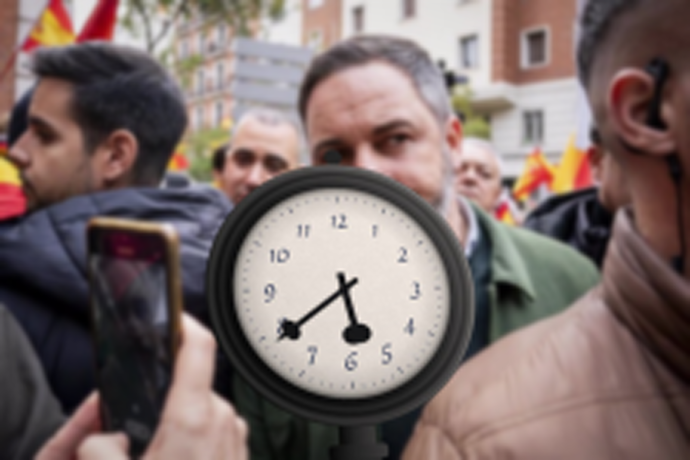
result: 5 h 39 min
